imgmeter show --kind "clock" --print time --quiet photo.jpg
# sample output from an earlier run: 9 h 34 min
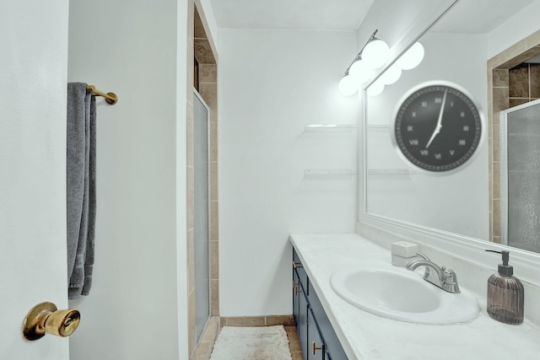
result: 7 h 02 min
